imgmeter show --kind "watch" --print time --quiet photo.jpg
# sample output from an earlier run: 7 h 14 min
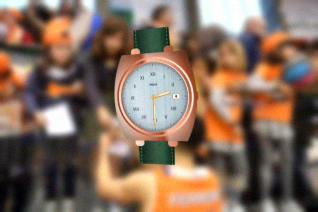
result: 2 h 30 min
